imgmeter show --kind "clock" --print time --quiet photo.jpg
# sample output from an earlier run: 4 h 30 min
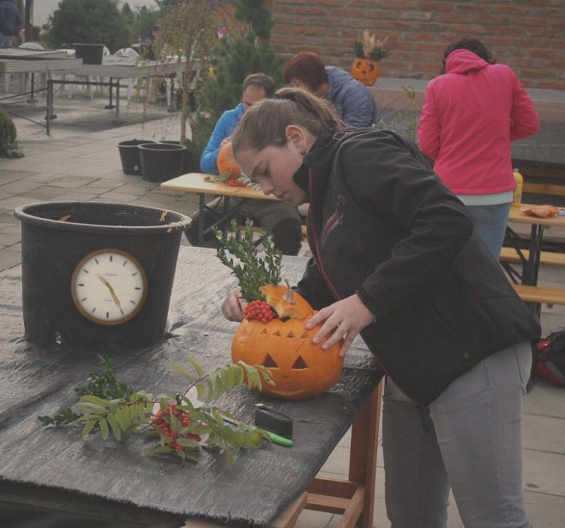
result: 10 h 25 min
